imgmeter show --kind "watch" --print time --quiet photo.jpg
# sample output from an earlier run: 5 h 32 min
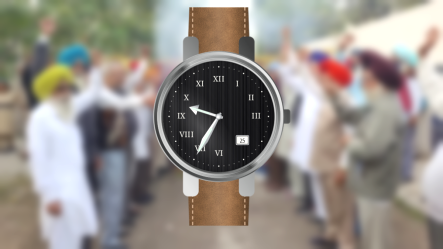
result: 9 h 35 min
